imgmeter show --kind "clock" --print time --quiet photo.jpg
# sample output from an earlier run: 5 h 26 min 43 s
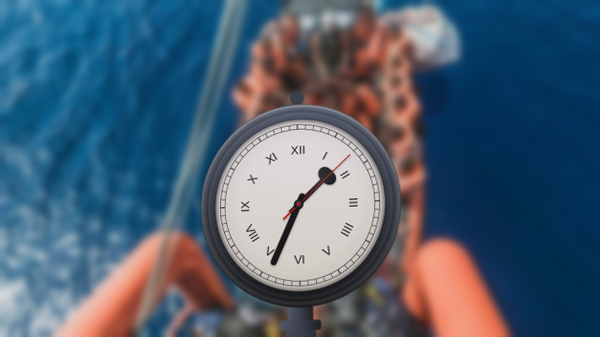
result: 1 h 34 min 08 s
